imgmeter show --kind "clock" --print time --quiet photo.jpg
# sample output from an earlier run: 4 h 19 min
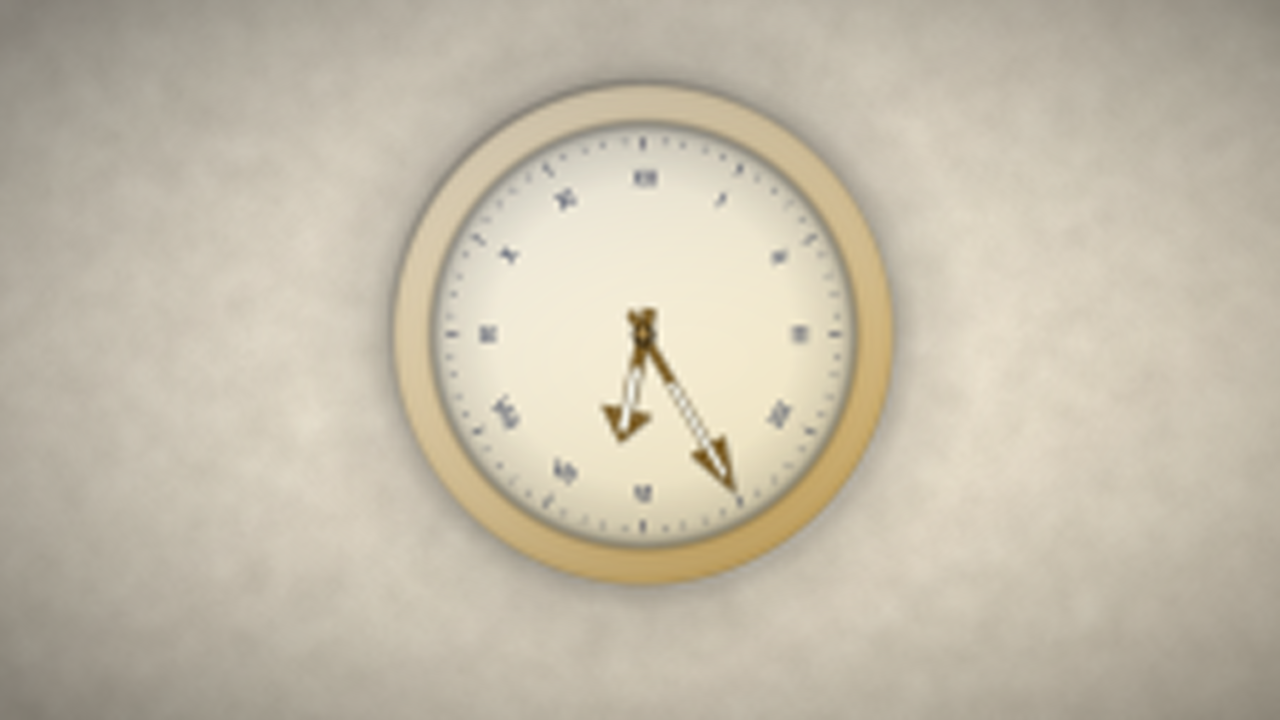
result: 6 h 25 min
